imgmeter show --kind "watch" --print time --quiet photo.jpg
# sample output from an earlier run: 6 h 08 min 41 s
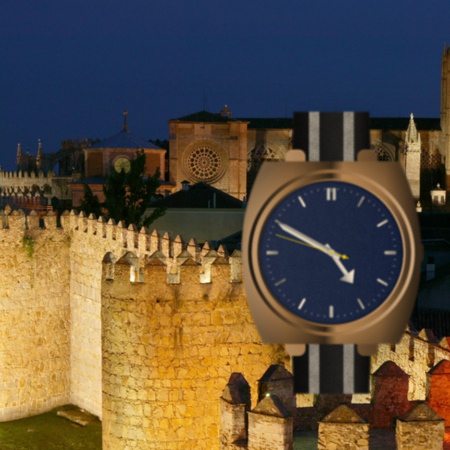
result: 4 h 49 min 48 s
